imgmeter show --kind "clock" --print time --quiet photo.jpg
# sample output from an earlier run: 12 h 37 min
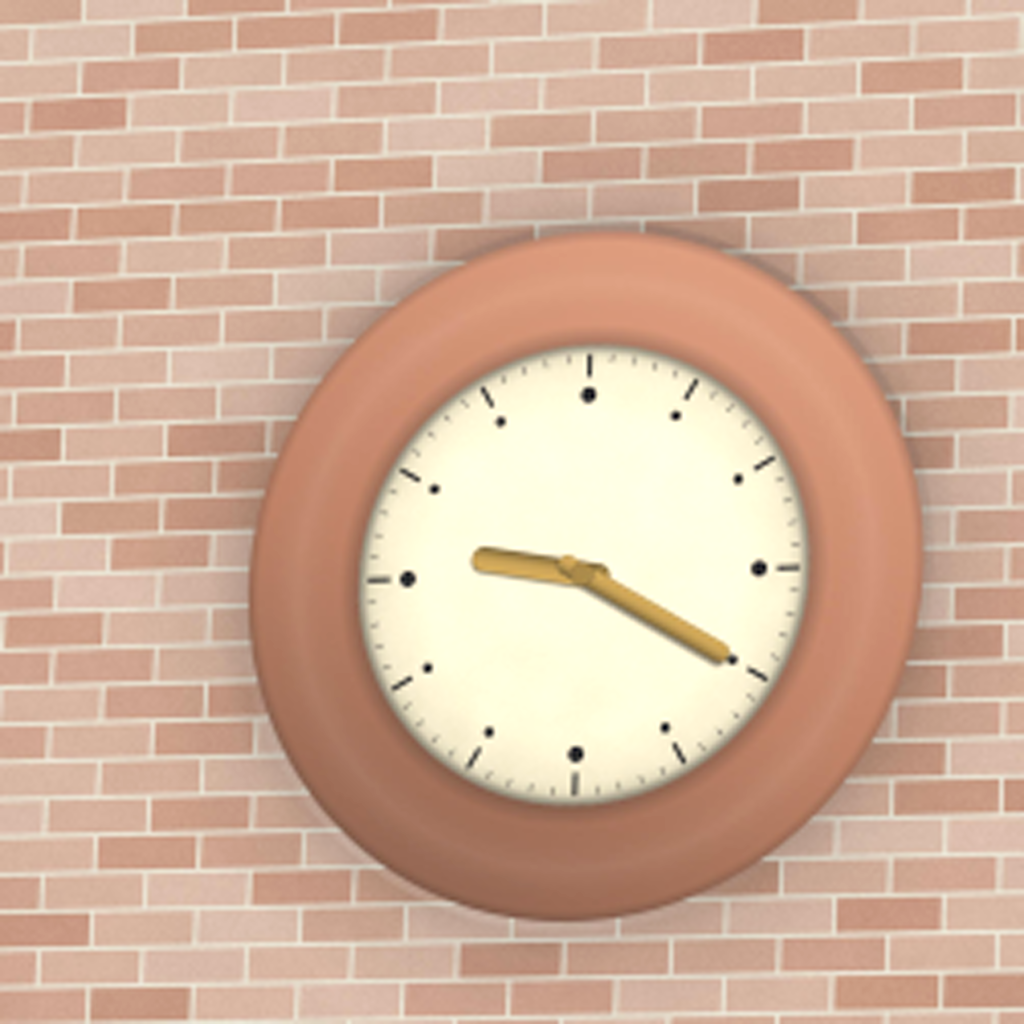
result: 9 h 20 min
